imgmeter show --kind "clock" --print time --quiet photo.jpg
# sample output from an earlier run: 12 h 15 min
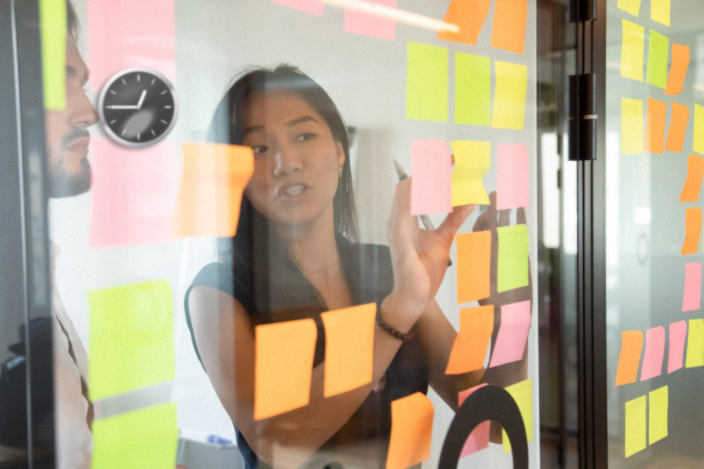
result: 12 h 45 min
